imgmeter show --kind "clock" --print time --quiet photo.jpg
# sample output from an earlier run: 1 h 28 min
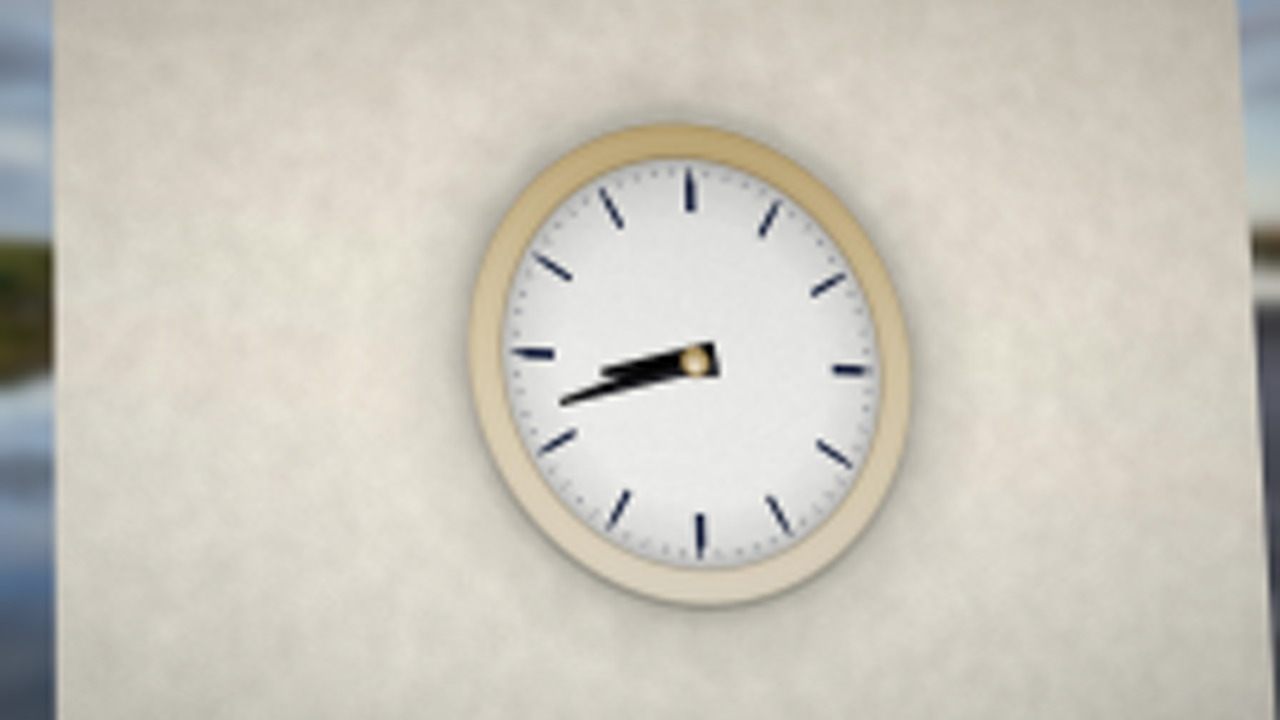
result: 8 h 42 min
